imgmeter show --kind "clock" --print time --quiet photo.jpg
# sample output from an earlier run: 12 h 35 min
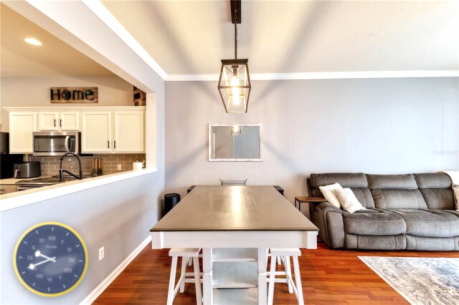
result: 9 h 41 min
